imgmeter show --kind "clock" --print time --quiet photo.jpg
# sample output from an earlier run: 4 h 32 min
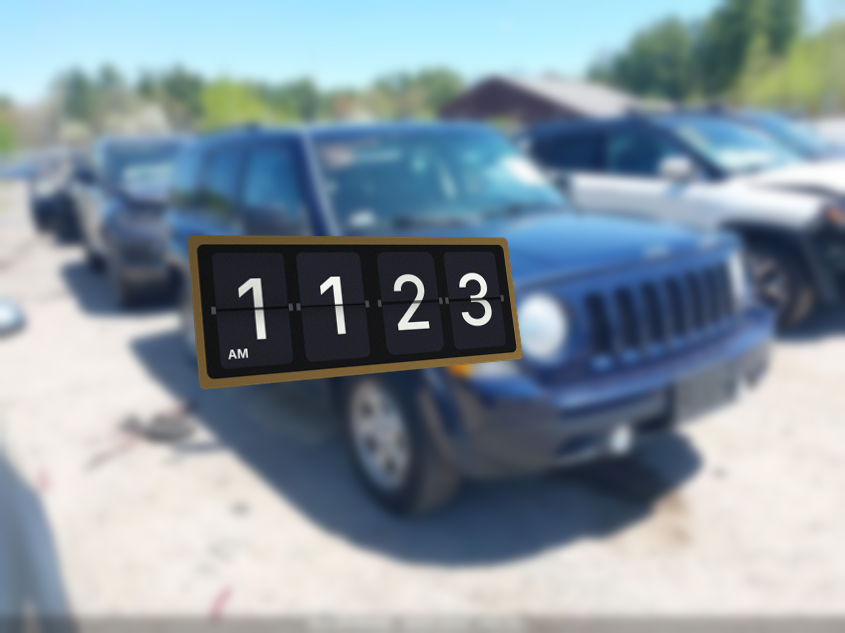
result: 11 h 23 min
